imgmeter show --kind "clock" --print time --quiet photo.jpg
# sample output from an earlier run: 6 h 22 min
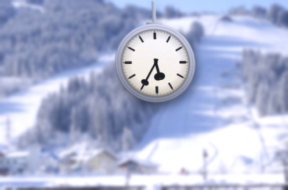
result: 5 h 35 min
